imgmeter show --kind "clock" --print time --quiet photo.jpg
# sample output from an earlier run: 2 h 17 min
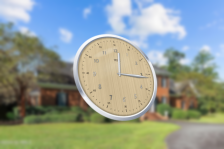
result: 12 h 16 min
